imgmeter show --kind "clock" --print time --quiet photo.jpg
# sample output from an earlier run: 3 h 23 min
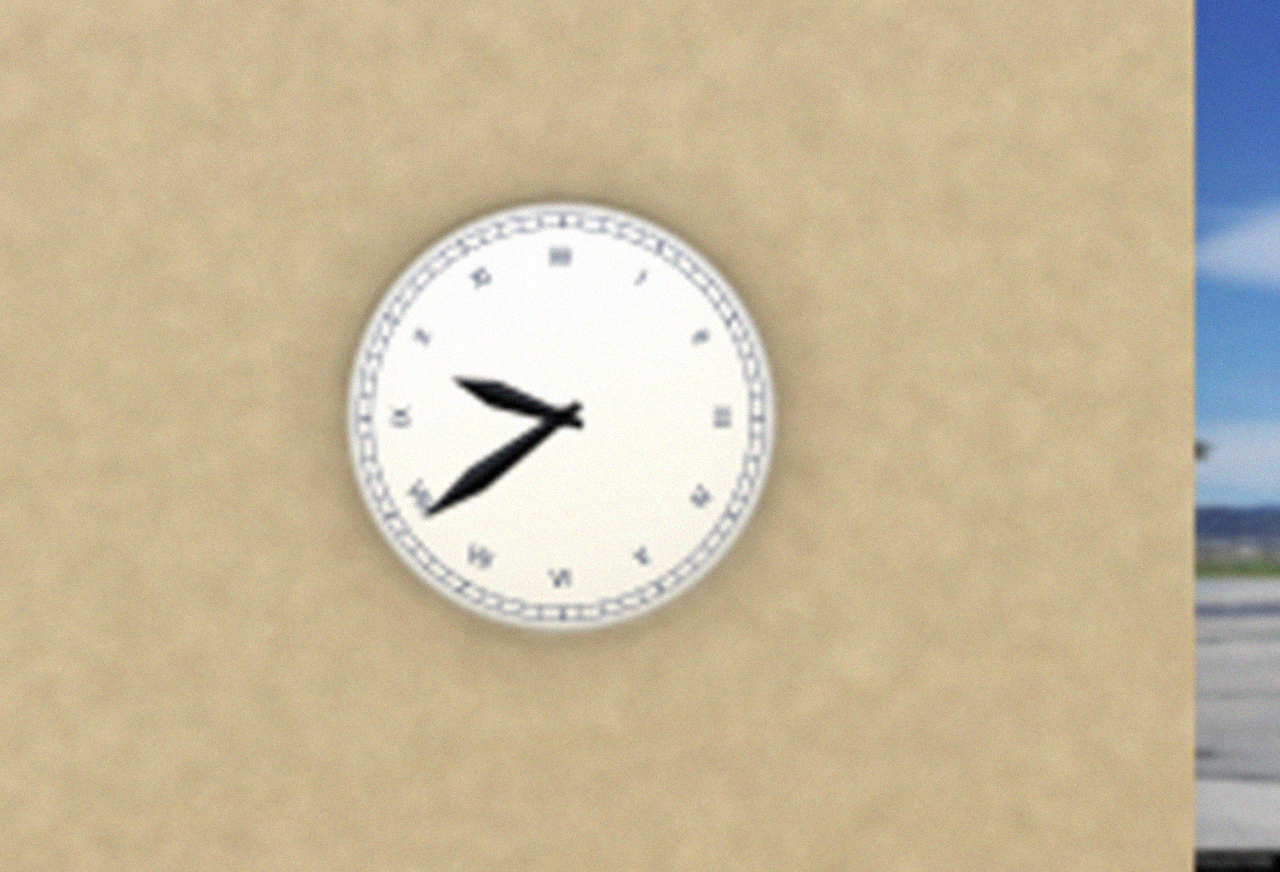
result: 9 h 39 min
